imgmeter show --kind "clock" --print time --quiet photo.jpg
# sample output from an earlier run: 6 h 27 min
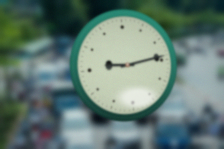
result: 9 h 14 min
